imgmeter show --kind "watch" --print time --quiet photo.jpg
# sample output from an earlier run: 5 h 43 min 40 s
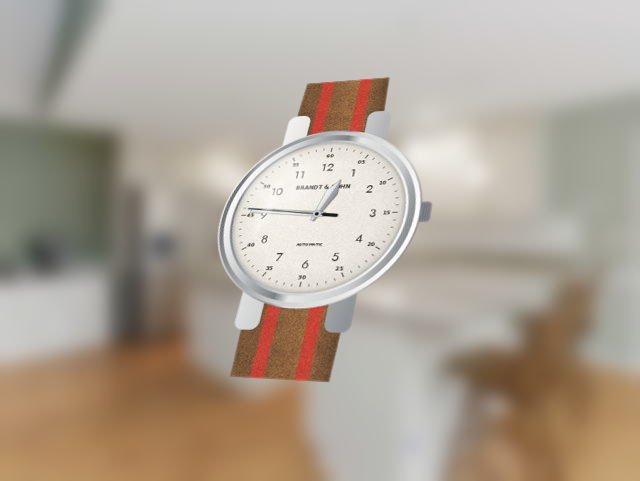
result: 12 h 45 min 46 s
